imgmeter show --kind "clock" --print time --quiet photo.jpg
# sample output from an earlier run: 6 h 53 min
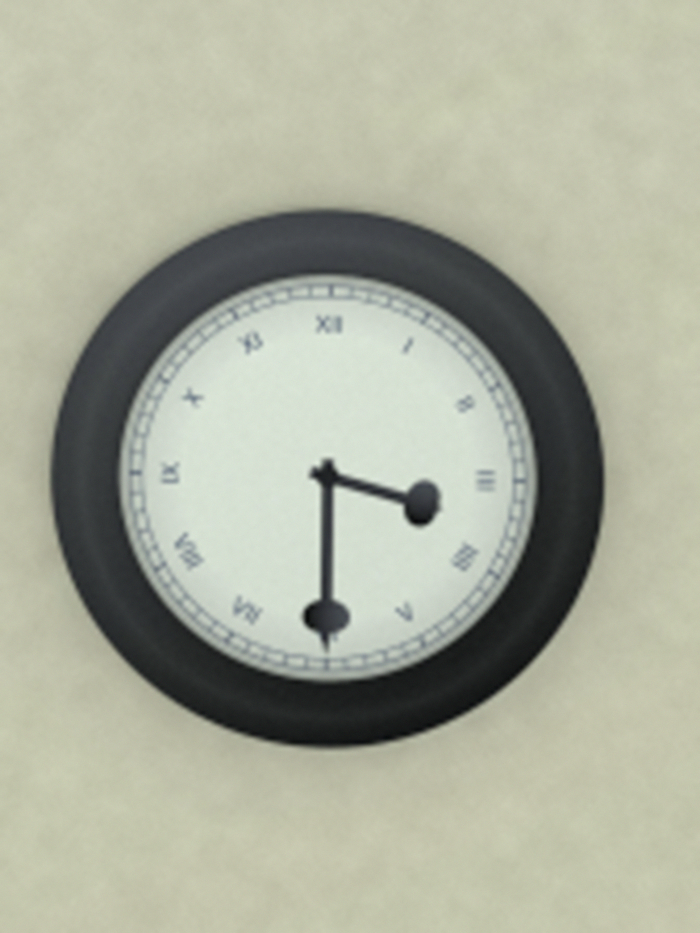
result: 3 h 30 min
